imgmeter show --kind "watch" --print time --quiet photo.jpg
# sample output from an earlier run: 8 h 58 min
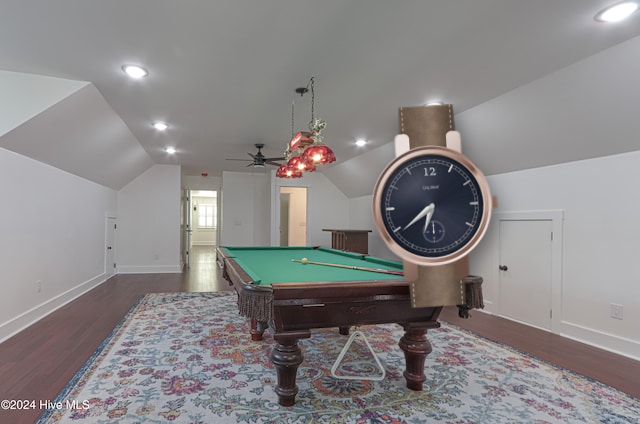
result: 6 h 39 min
